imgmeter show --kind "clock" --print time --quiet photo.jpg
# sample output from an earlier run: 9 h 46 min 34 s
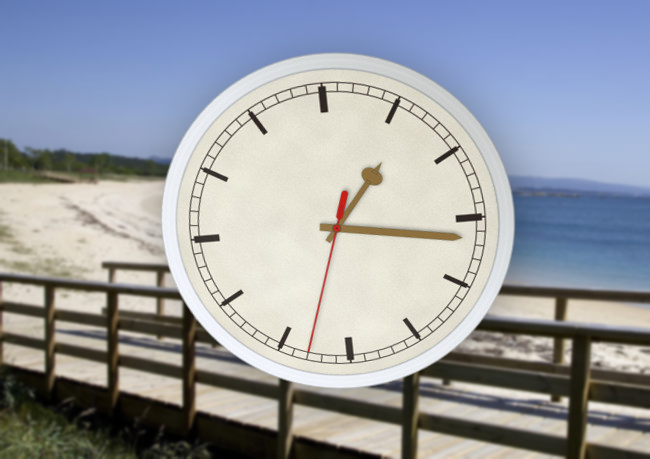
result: 1 h 16 min 33 s
